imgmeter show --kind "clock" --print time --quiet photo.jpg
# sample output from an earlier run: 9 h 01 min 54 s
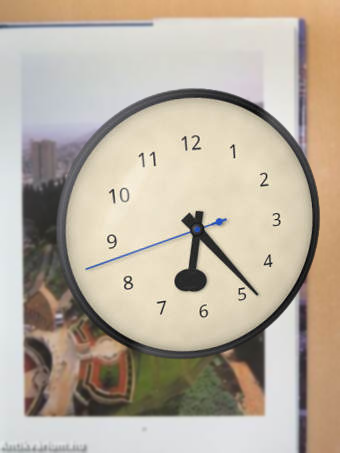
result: 6 h 23 min 43 s
